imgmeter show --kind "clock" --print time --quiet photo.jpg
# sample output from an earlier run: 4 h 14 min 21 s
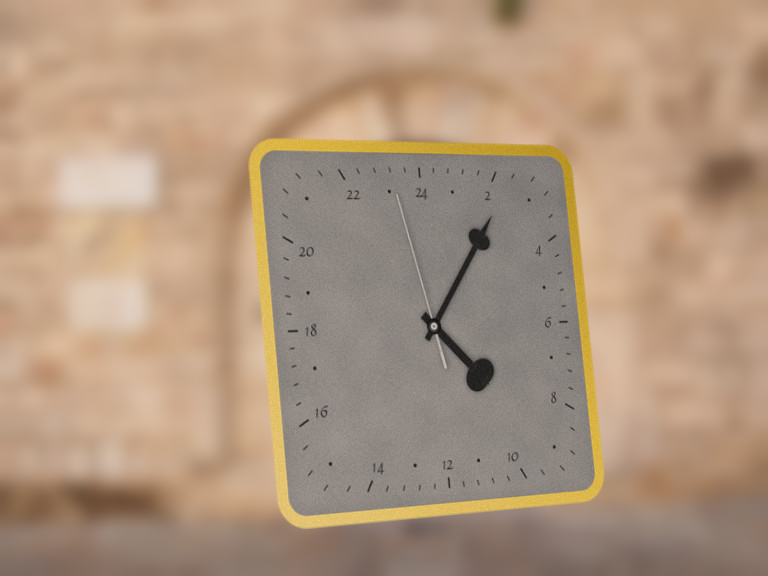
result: 9 h 05 min 58 s
